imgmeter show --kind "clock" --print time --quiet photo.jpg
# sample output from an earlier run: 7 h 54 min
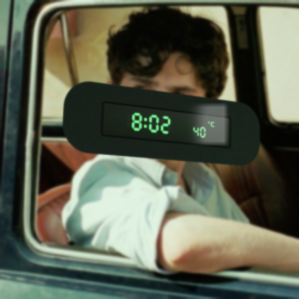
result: 8 h 02 min
